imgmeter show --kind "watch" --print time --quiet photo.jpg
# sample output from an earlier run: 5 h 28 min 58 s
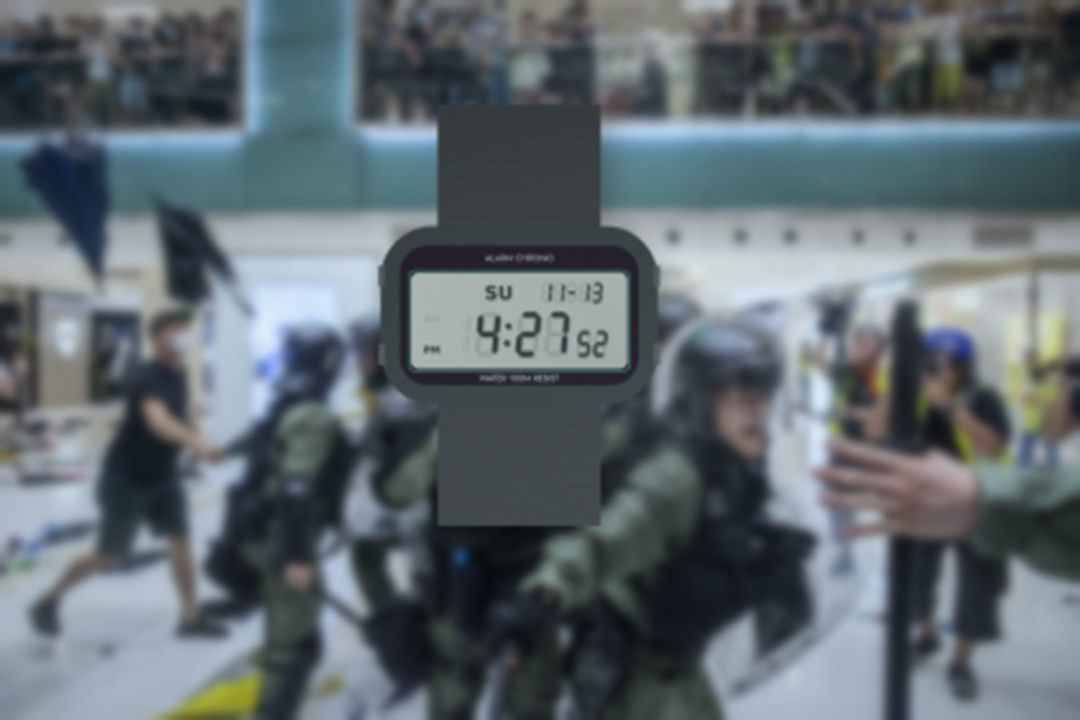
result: 4 h 27 min 52 s
